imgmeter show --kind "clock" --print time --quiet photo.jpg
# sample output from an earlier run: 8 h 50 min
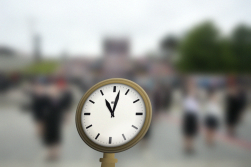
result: 11 h 02 min
